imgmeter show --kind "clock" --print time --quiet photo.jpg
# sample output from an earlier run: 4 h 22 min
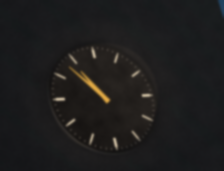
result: 10 h 53 min
